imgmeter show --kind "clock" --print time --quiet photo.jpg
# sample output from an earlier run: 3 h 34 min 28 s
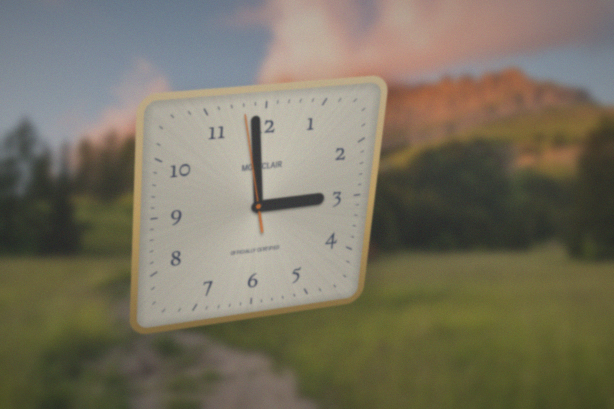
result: 2 h 58 min 58 s
